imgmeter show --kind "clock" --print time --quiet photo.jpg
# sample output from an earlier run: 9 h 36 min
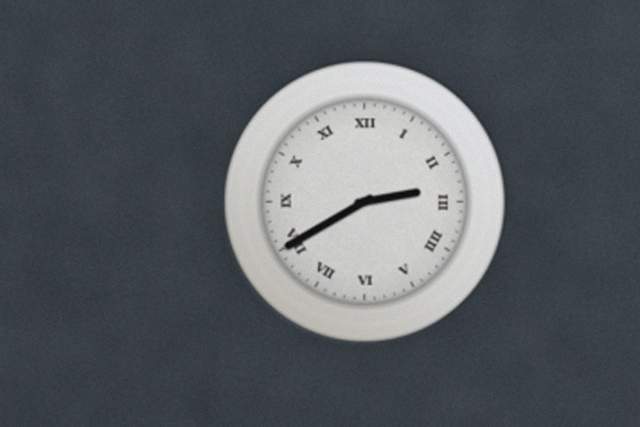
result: 2 h 40 min
